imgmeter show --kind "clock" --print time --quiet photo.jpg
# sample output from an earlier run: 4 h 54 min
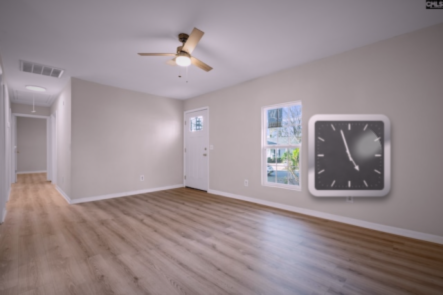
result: 4 h 57 min
